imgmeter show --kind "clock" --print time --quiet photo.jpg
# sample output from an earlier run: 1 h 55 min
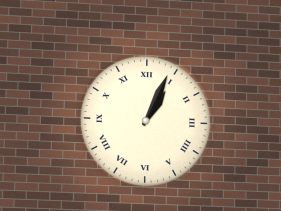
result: 1 h 04 min
